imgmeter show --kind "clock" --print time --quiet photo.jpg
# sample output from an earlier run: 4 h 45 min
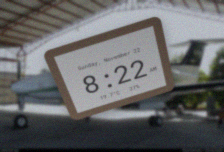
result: 8 h 22 min
